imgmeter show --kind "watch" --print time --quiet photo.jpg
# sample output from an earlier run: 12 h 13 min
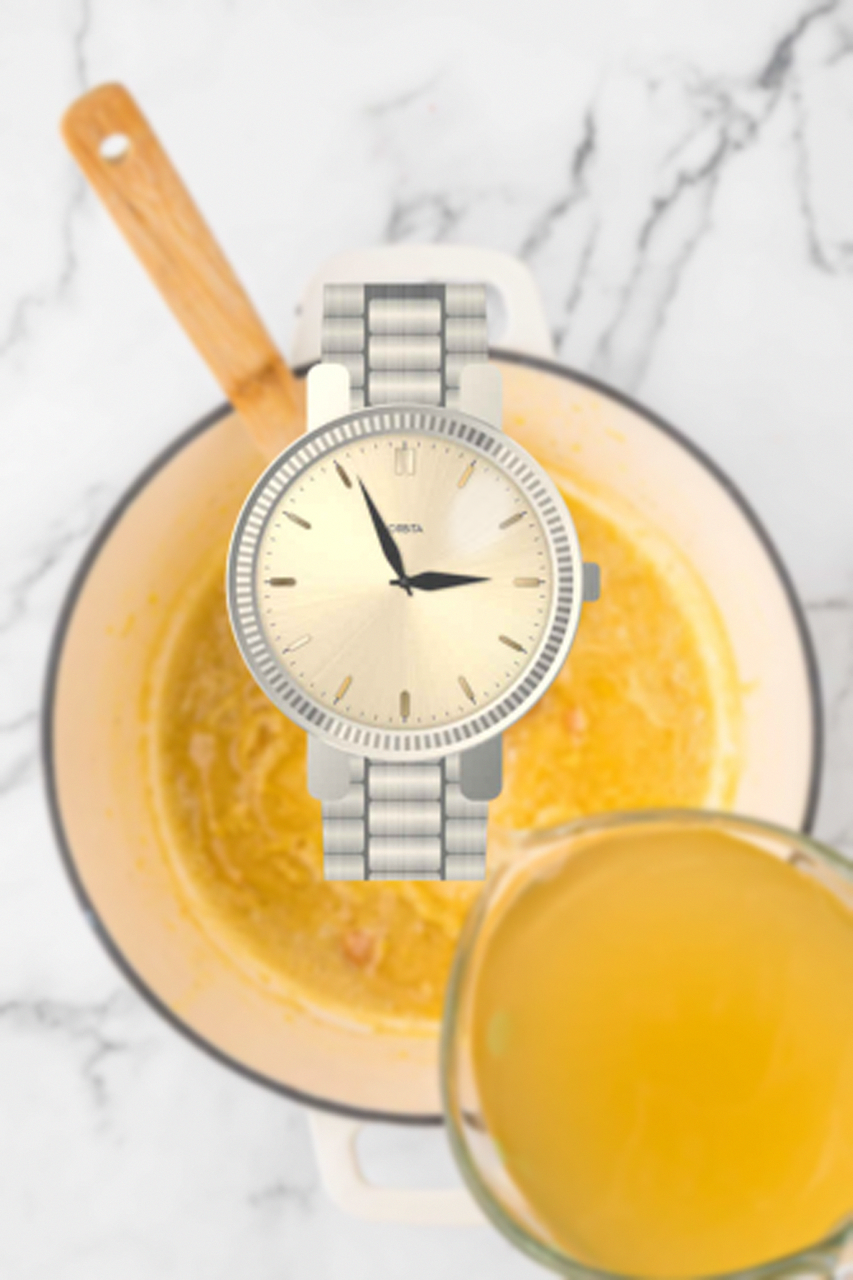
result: 2 h 56 min
